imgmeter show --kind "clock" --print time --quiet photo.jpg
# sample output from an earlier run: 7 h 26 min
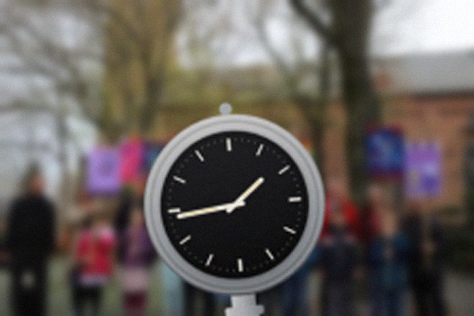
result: 1 h 44 min
